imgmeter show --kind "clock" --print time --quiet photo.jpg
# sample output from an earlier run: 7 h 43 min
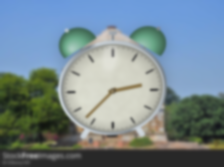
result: 2 h 37 min
